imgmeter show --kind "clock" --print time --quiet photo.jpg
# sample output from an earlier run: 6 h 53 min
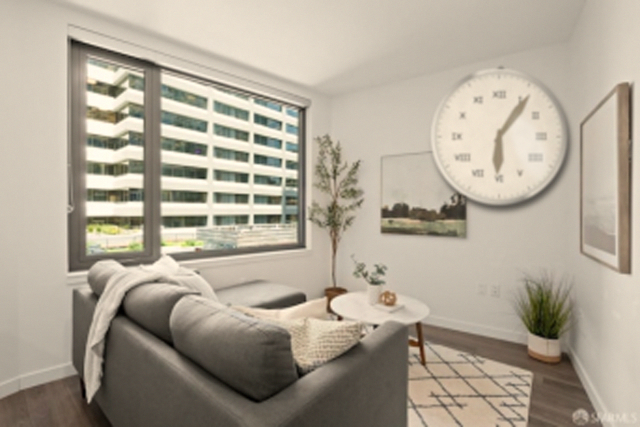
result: 6 h 06 min
